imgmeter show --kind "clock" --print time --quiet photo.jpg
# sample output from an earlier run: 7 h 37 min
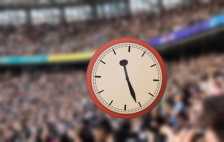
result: 11 h 26 min
